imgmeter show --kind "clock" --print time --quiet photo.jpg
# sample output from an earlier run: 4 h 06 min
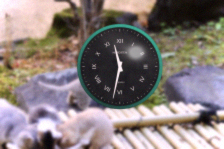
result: 11 h 32 min
